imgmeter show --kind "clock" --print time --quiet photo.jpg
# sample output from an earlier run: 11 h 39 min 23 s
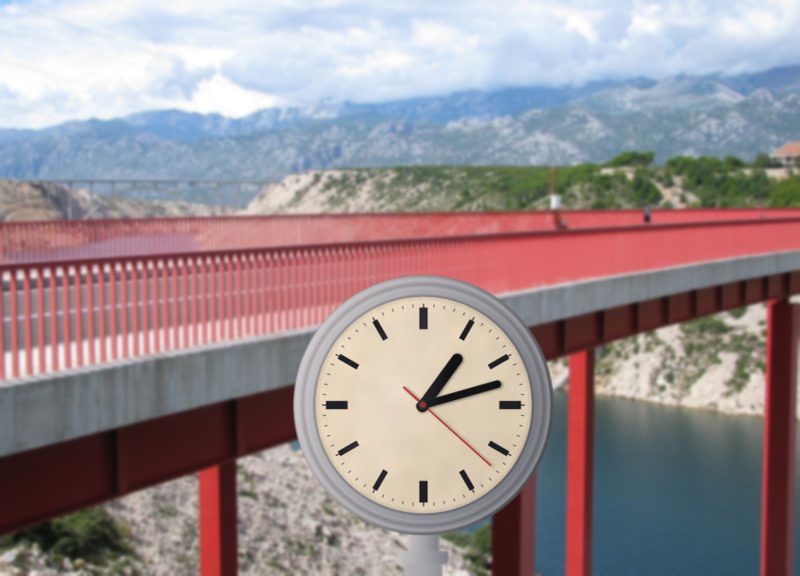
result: 1 h 12 min 22 s
